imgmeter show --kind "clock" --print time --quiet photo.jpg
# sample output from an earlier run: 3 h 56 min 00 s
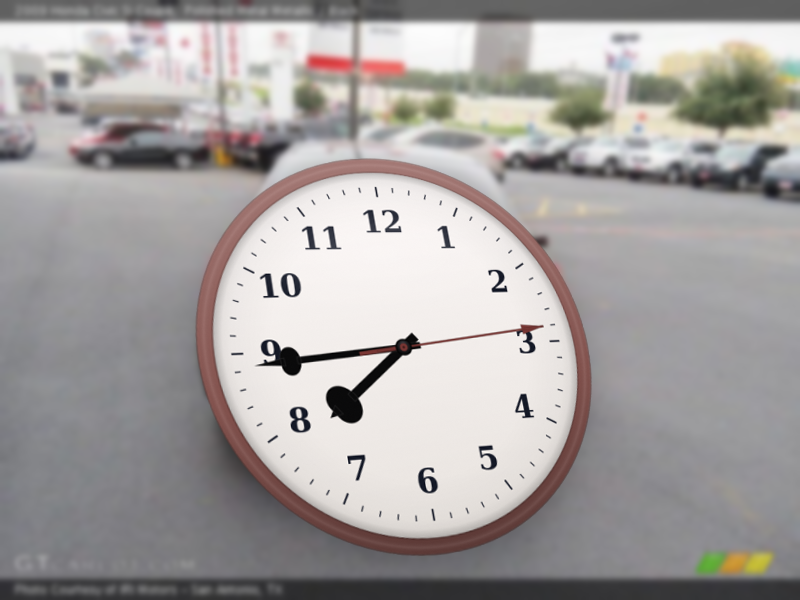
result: 7 h 44 min 14 s
